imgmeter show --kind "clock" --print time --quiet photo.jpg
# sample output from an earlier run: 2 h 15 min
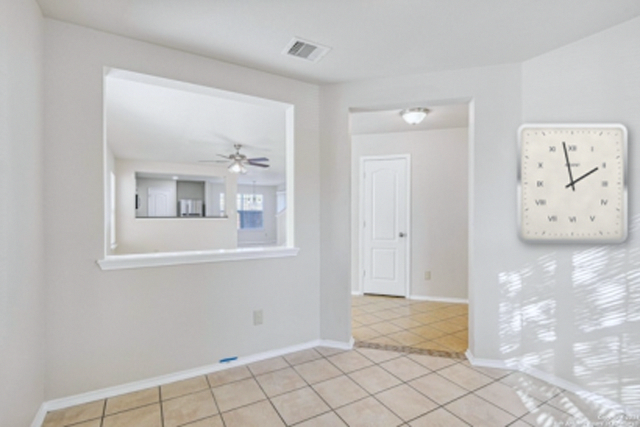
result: 1 h 58 min
